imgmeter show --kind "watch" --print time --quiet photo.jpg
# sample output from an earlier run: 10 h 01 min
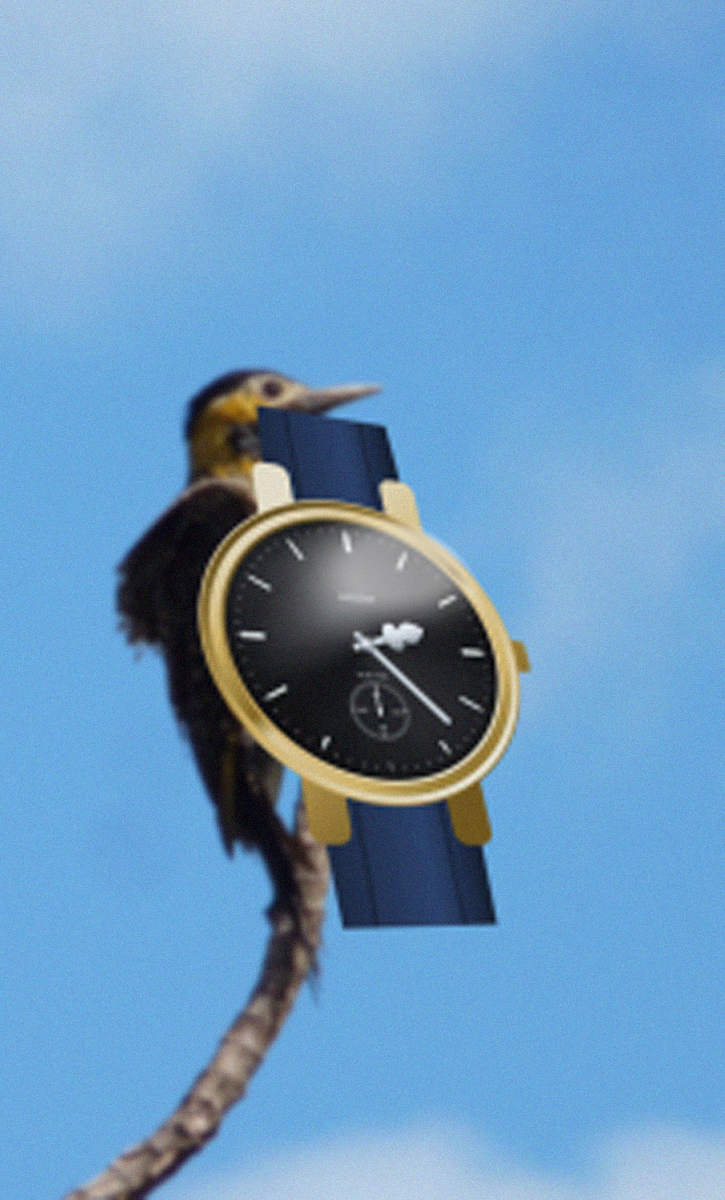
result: 2 h 23 min
